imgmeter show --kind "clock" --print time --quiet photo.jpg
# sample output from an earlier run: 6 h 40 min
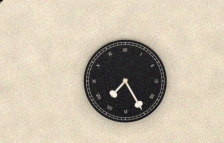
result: 7 h 25 min
